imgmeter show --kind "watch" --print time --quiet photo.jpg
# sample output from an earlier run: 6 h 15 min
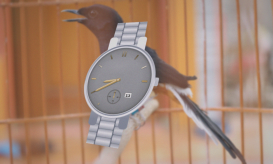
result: 8 h 40 min
